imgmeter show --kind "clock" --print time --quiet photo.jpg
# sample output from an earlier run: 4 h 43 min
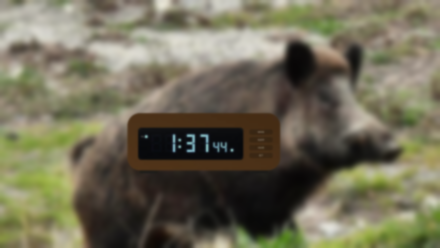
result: 1 h 37 min
